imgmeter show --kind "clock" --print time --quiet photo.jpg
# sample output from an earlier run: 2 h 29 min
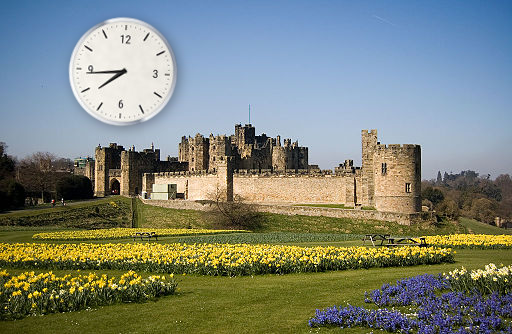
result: 7 h 44 min
